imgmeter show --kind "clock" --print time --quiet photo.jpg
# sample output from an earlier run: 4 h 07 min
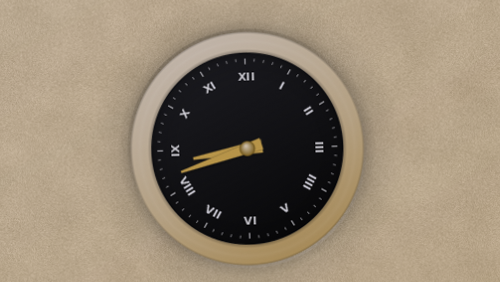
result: 8 h 42 min
